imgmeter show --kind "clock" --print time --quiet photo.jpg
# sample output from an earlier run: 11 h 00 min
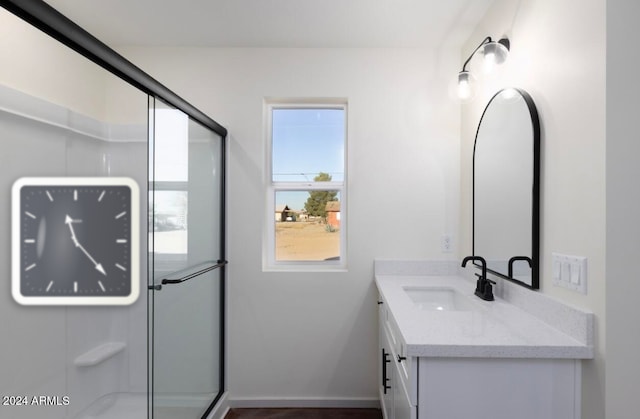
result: 11 h 23 min
